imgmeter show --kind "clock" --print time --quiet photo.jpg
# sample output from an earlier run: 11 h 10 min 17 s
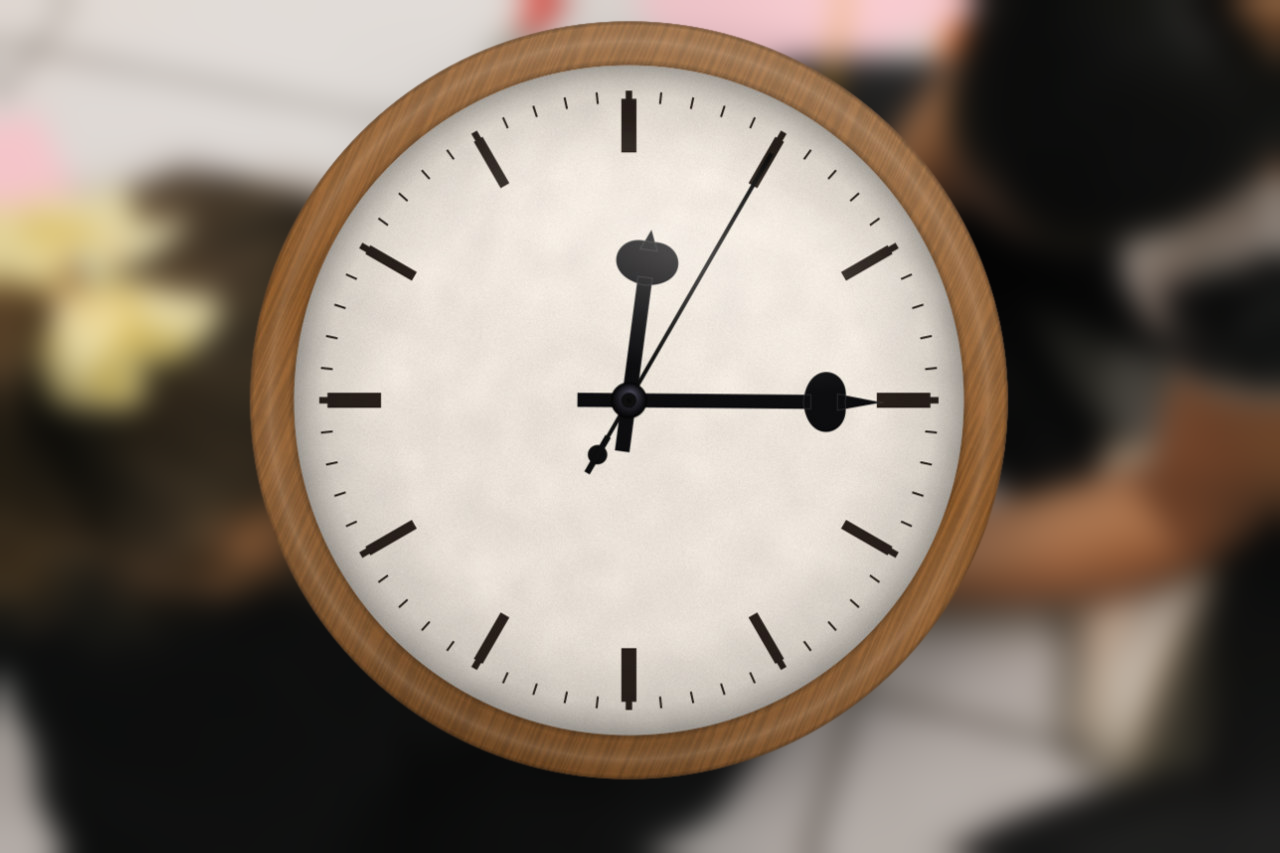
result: 12 h 15 min 05 s
